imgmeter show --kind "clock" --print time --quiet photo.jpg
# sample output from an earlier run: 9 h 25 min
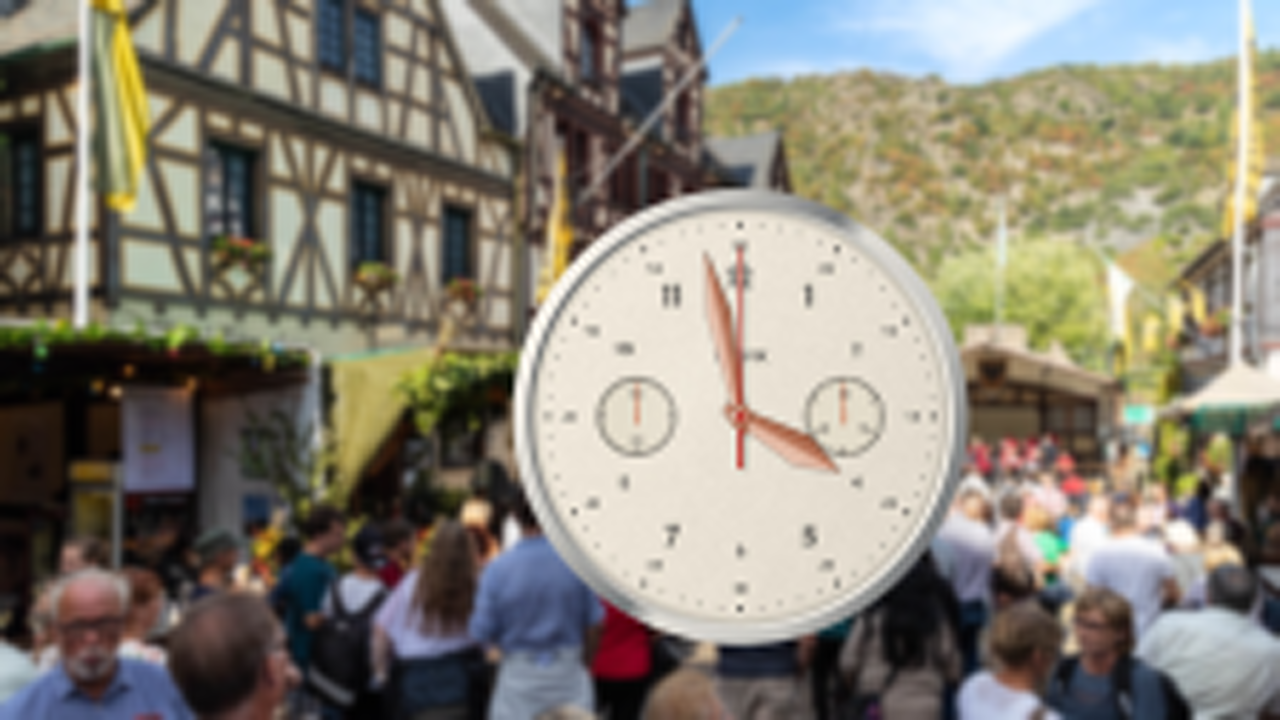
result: 3 h 58 min
